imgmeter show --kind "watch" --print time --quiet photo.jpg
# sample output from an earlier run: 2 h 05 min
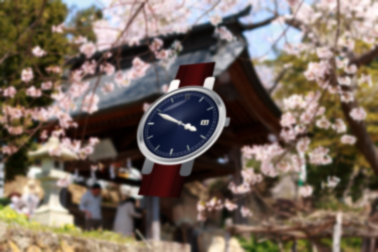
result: 3 h 49 min
